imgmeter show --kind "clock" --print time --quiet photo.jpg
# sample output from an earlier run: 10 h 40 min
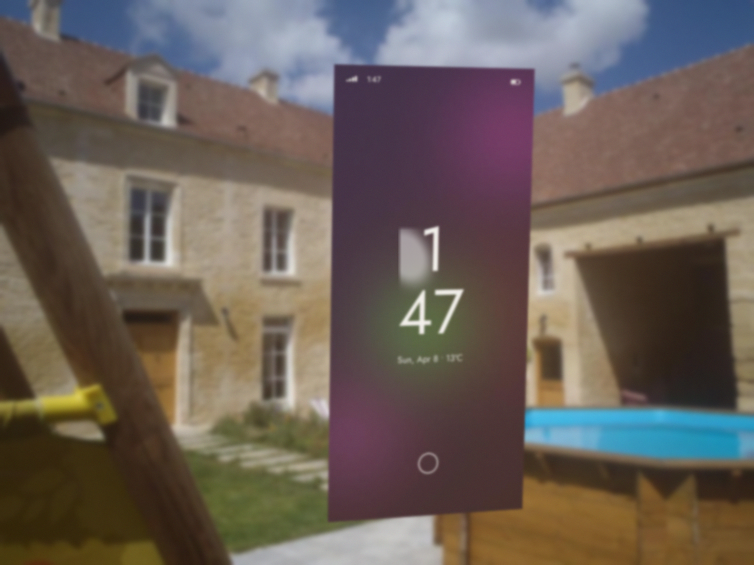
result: 1 h 47 min
